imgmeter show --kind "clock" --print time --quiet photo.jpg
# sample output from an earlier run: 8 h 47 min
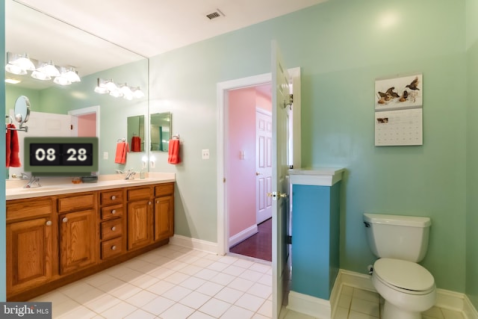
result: 8 h 28 min
